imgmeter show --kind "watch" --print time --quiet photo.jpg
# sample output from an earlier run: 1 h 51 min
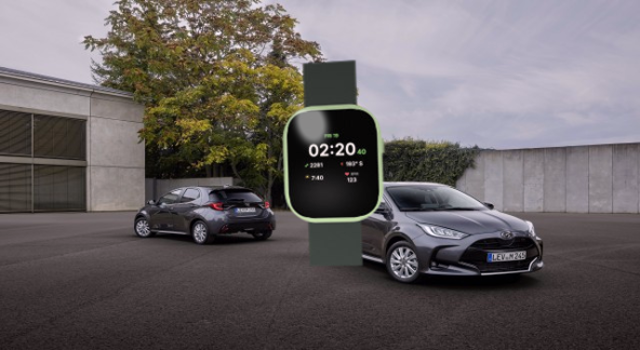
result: 2 h 20 min
